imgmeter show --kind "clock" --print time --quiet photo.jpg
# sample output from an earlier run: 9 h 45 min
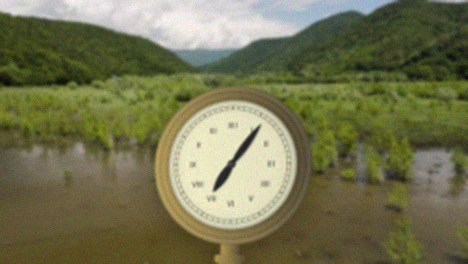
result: 7 h 06 min
